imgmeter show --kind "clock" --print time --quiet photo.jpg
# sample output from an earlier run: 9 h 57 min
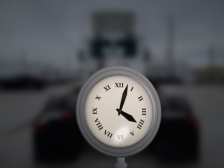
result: 4 h 03 min
